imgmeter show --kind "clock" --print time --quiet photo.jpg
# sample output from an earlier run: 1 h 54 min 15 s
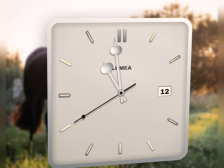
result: 10 h 58 min 40 s
